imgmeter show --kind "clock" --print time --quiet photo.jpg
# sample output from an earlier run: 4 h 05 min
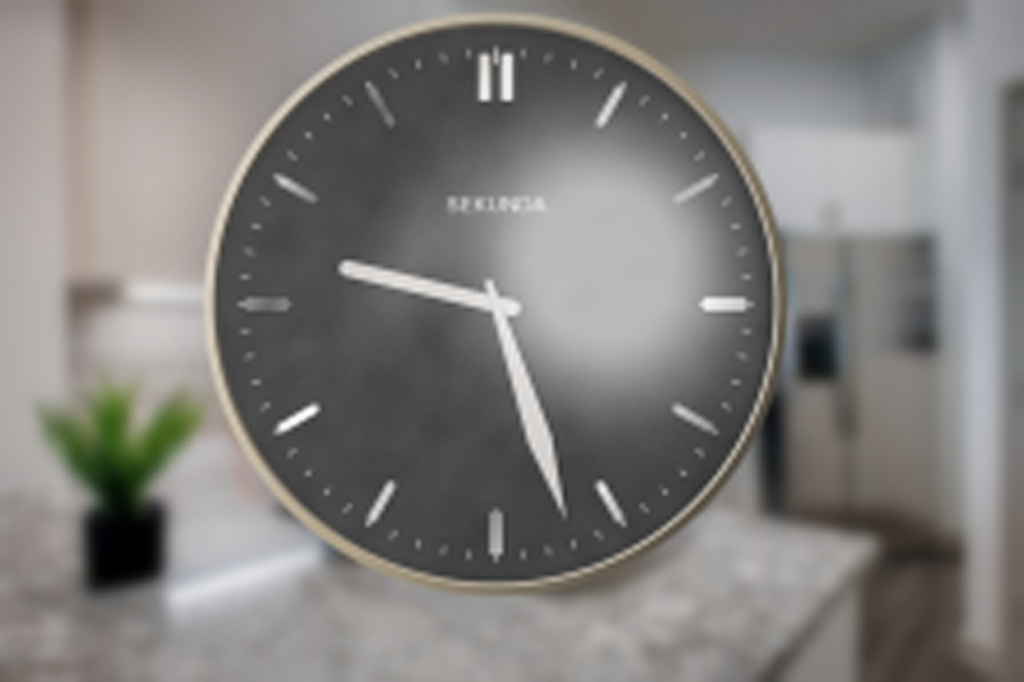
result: 9 h 27 min
